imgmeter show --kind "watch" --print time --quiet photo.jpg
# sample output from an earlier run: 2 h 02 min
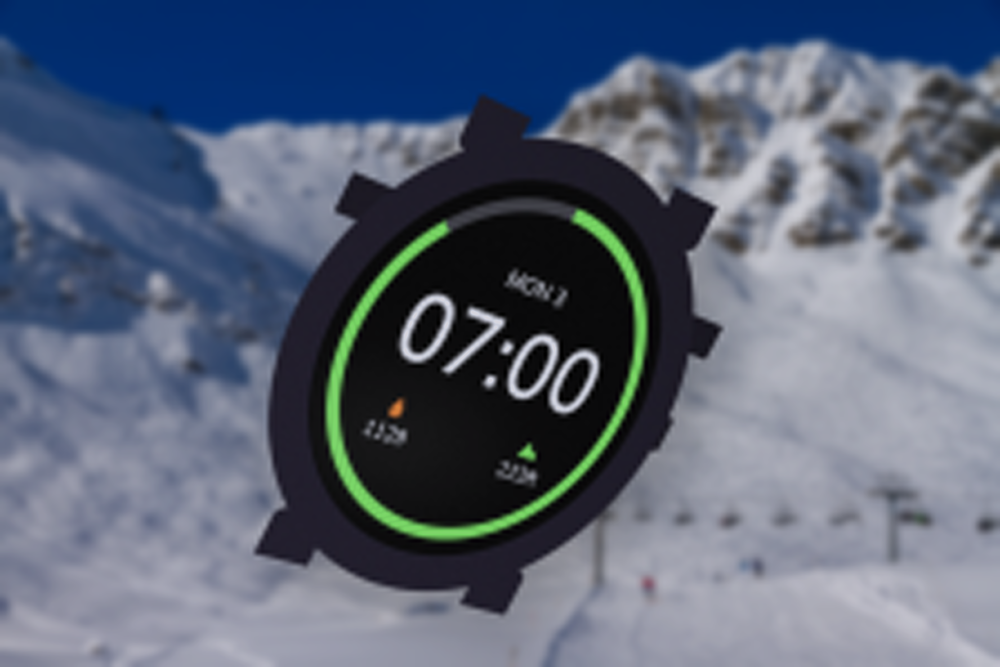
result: 7 h 00 min
